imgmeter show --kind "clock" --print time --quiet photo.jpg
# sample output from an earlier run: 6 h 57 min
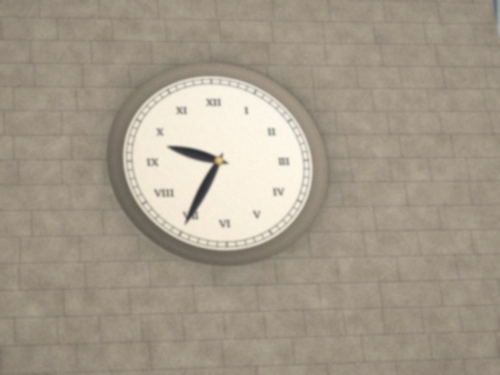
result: 9 h 35 min
